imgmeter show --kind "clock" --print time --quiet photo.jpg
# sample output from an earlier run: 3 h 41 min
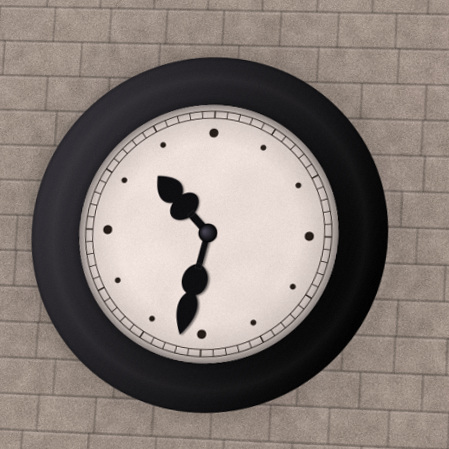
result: 10 h 32 min
